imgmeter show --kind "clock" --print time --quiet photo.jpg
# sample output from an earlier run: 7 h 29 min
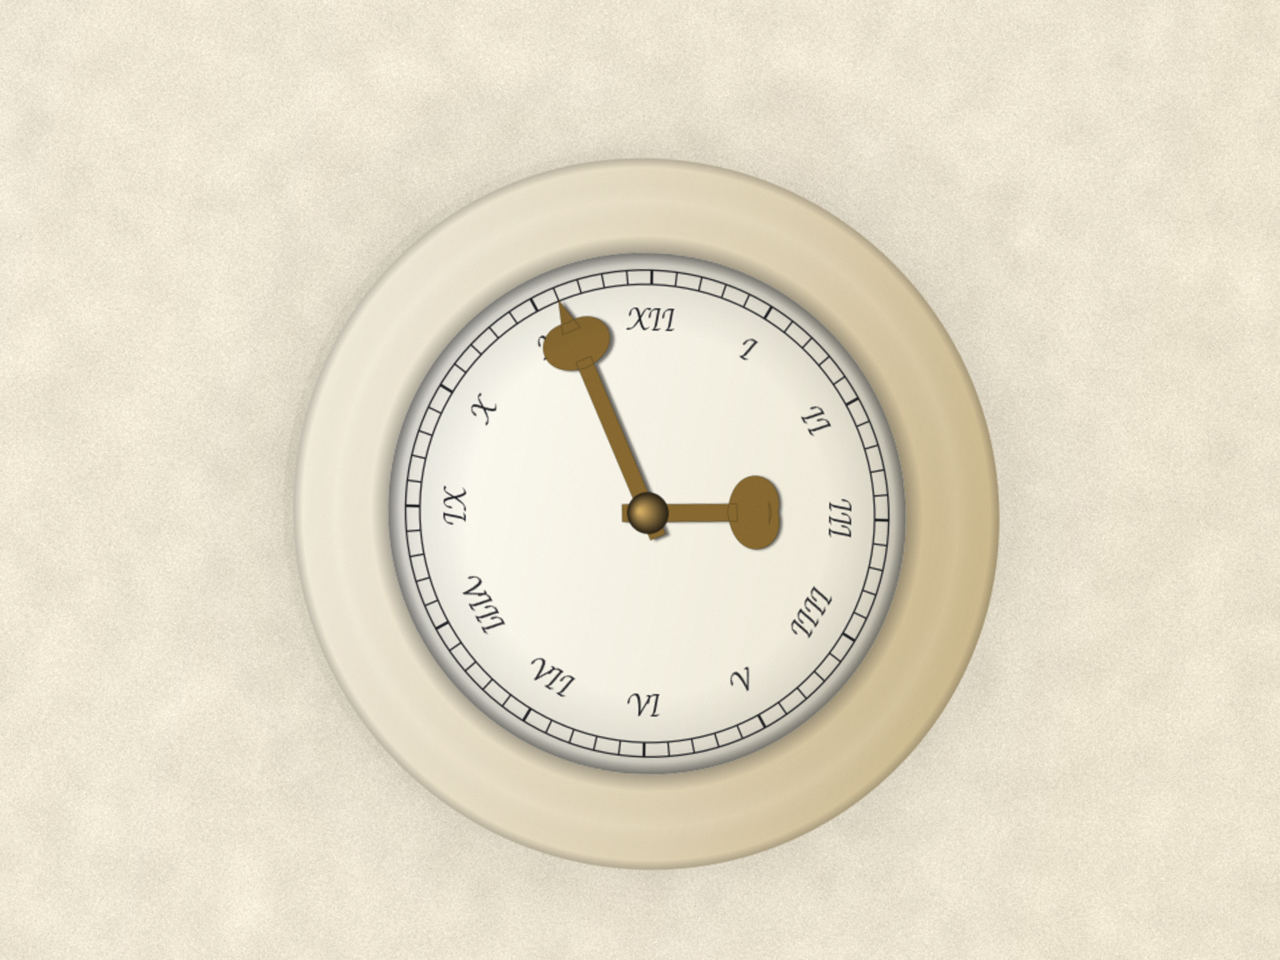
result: 2 h 56 min
